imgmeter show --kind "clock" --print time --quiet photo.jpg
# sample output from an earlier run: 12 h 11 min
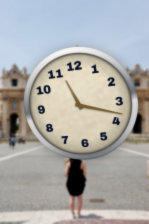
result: 11 h 18 min
